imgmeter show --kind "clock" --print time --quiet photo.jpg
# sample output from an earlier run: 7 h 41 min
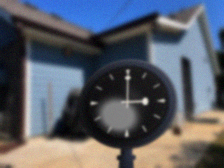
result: 3 h 00 min
